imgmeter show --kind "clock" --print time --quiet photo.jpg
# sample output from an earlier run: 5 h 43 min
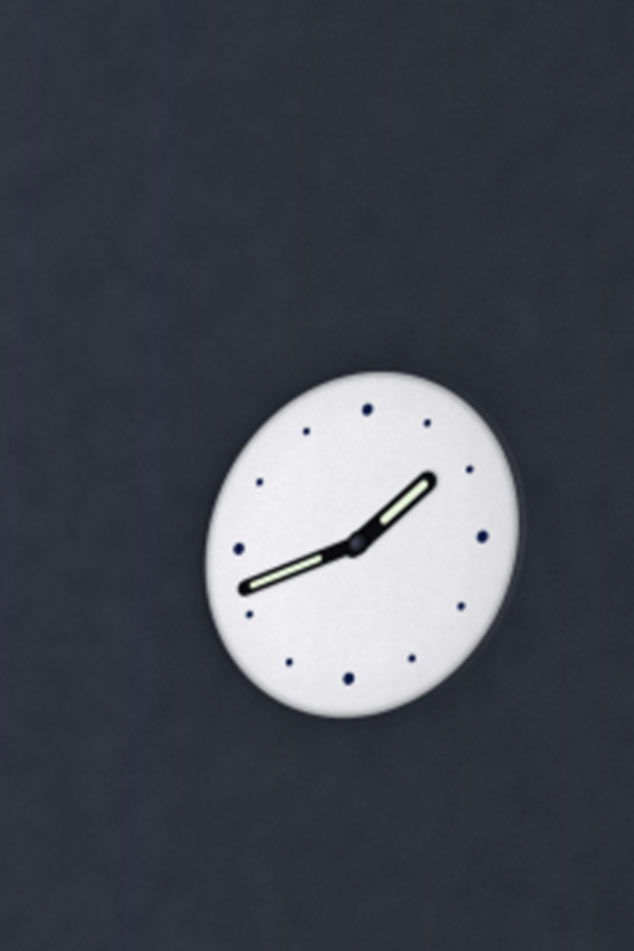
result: 1 h 42 min
